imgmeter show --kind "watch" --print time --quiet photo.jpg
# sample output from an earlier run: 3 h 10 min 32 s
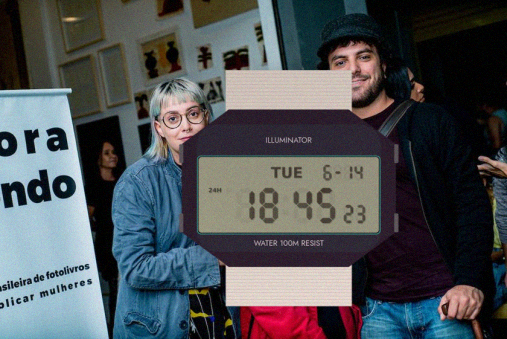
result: 18 h 45 min 23 s
